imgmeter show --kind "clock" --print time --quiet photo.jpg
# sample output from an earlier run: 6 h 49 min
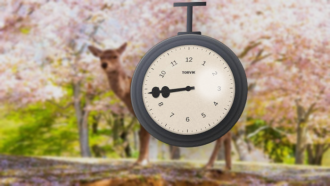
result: 8 h 44 min
